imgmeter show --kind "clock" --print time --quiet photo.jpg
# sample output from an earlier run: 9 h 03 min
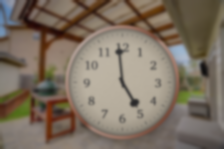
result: 4 h 59 min
